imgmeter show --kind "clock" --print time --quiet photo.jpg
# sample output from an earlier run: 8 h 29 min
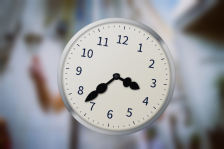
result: 3 h 37 min
